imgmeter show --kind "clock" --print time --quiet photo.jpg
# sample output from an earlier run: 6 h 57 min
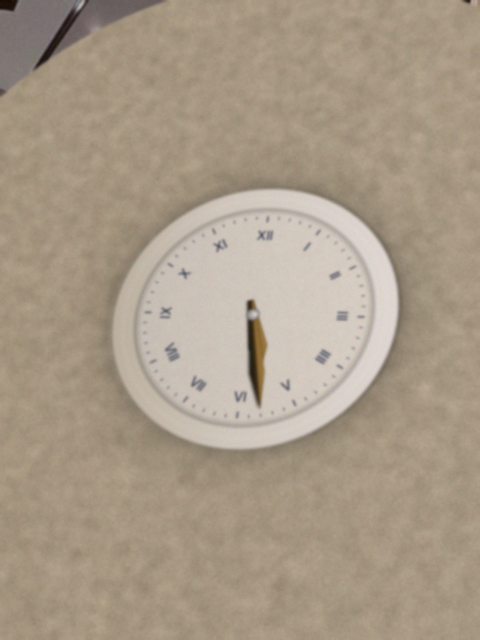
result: 5 h 28 min
